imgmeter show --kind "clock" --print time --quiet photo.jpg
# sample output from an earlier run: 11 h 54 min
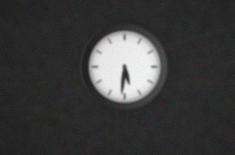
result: 5 h 31 min
